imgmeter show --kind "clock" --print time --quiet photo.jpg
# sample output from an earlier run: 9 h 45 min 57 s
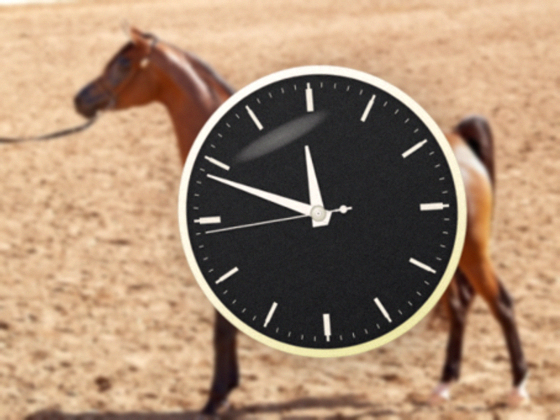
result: 11 h 48 min 44 s
